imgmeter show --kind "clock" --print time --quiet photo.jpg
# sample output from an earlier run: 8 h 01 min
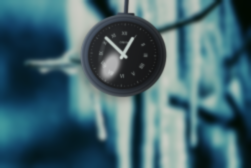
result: 12 h 52 min
